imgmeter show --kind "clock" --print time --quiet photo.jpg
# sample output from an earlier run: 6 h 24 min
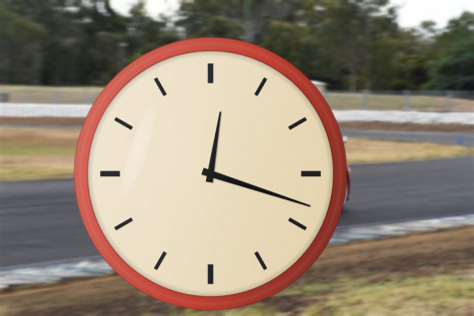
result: 12 h 18 min
